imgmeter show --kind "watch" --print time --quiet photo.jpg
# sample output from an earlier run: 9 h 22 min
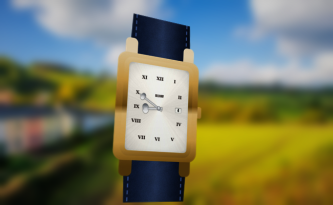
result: 8 h 50 min
